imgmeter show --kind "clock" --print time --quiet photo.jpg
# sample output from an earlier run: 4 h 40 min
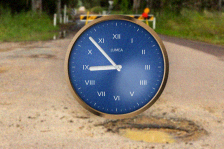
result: 8 h 53 min
